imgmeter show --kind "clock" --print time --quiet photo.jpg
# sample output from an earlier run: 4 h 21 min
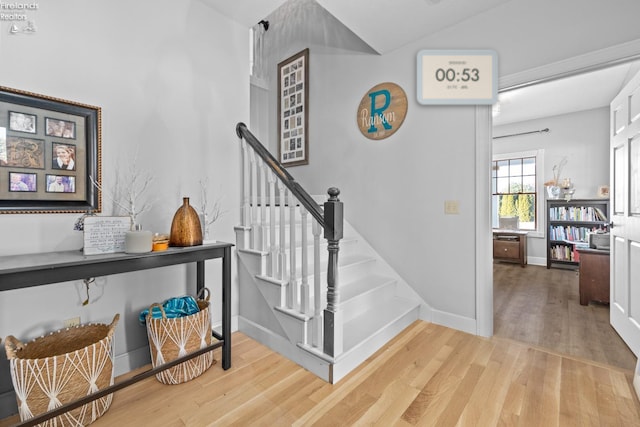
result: 0 h 53 min
